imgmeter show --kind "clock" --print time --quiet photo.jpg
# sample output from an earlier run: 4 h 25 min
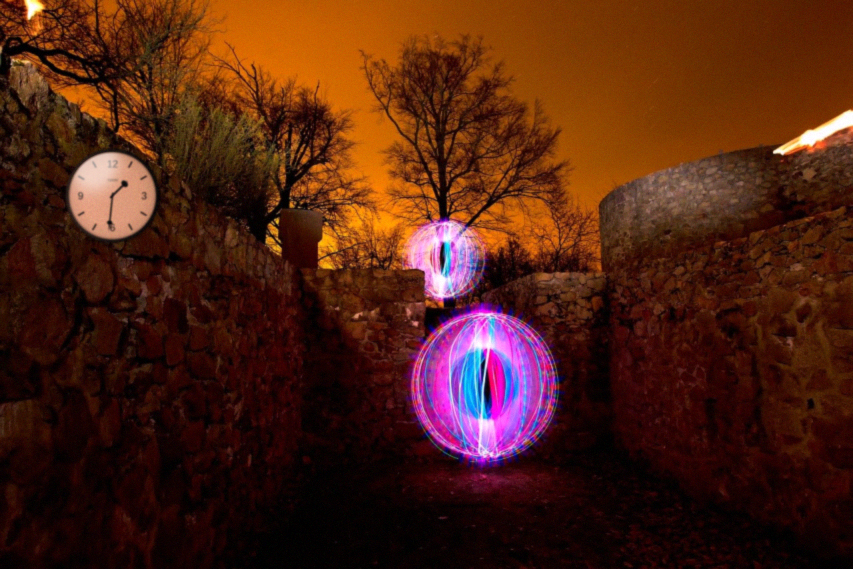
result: 1 h 31 min
